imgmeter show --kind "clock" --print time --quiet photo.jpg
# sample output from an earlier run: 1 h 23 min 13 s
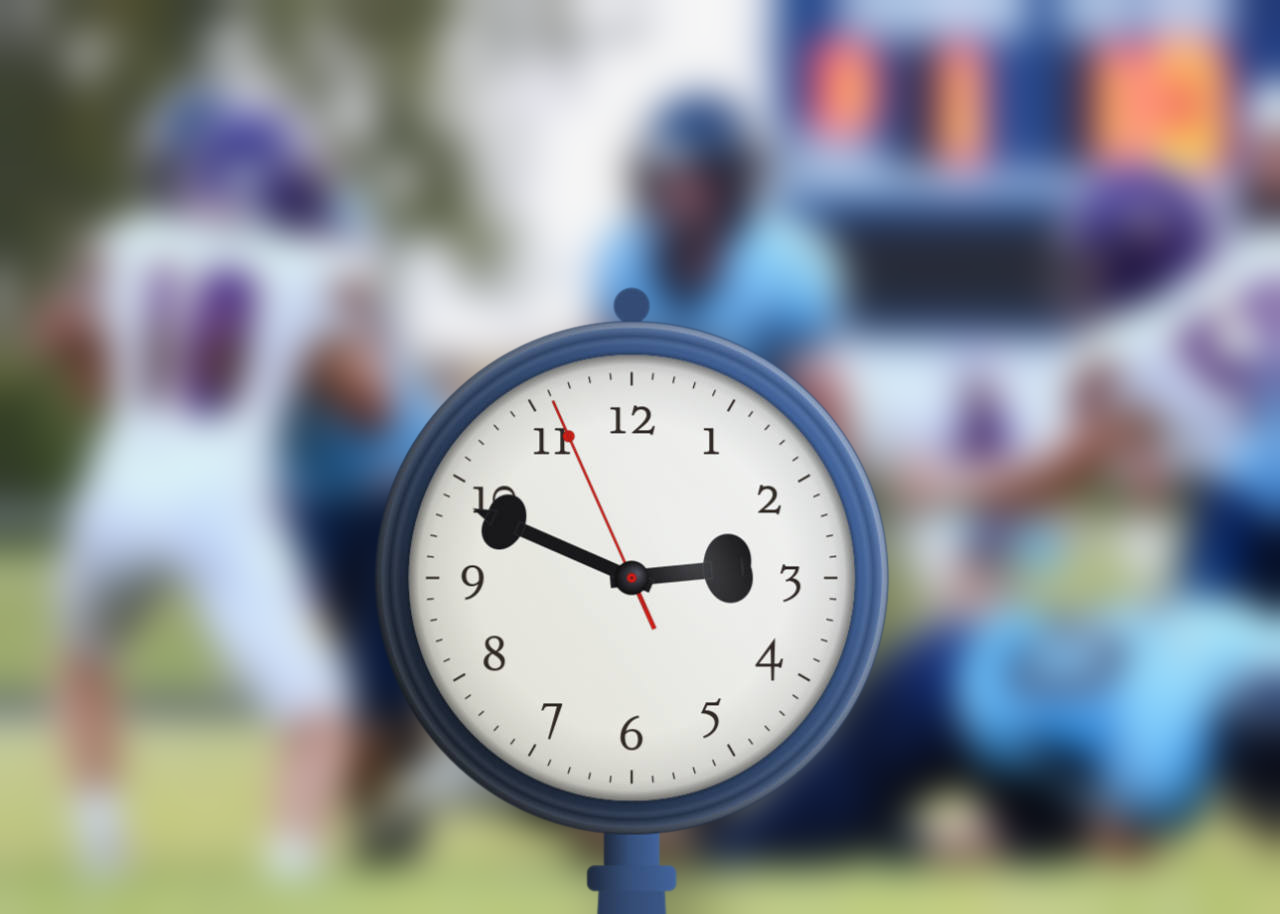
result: 2 h 48 min 56 s
